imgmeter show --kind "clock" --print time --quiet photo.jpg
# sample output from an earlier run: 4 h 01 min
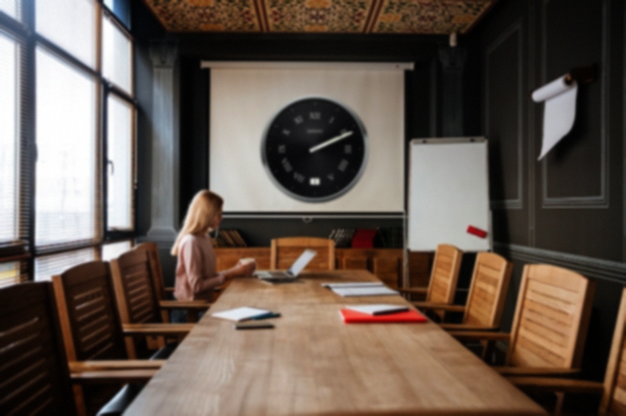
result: 2 h 11 min
